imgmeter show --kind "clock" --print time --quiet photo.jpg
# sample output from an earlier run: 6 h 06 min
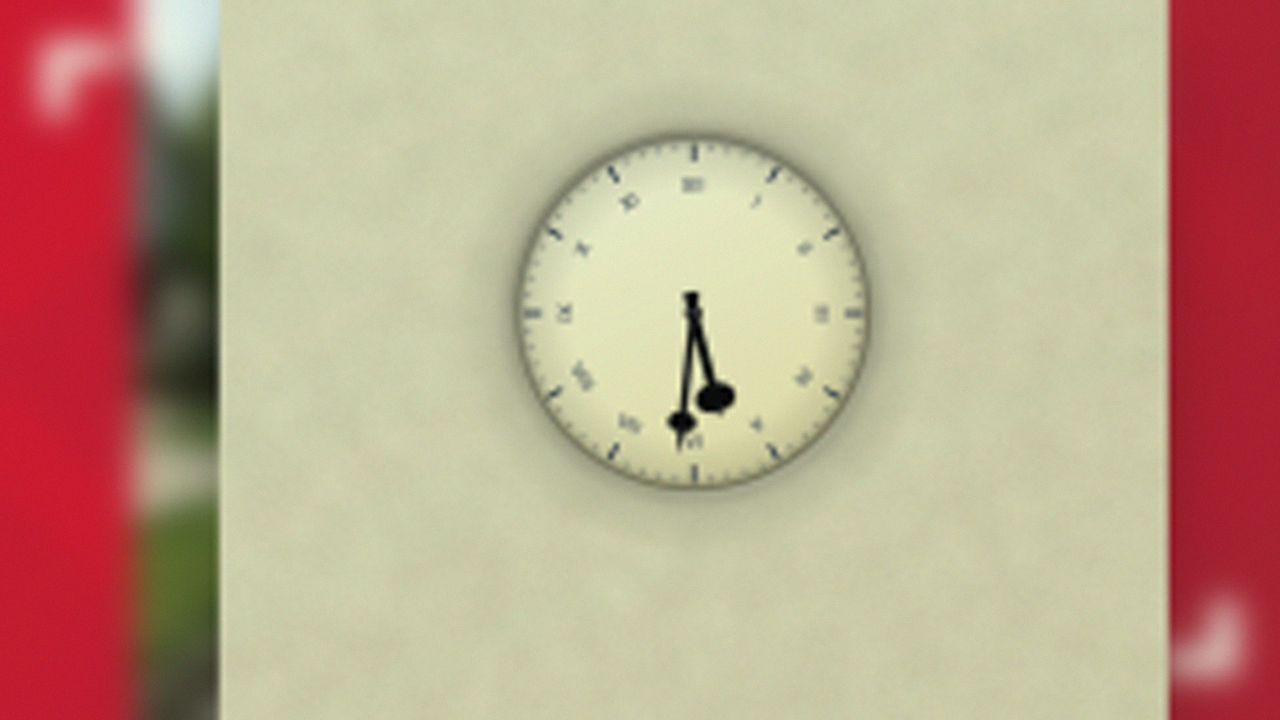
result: 5 h 31 min
